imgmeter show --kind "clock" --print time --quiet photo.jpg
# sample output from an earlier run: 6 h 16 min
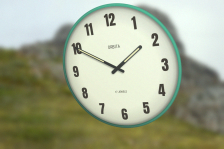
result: 1 h 50 min
